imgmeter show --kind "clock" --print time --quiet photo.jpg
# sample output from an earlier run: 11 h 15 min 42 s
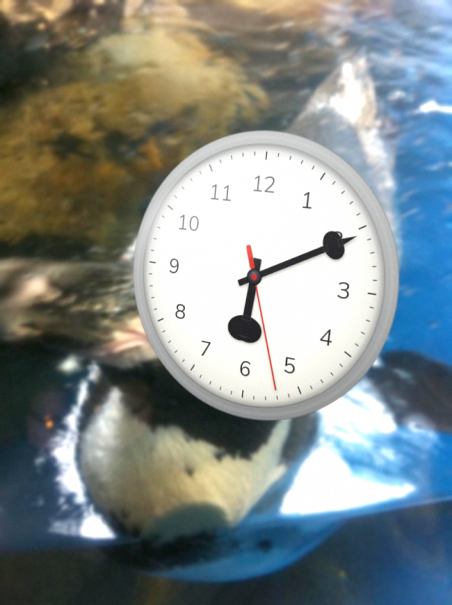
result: 6 h 10 min 27 s
